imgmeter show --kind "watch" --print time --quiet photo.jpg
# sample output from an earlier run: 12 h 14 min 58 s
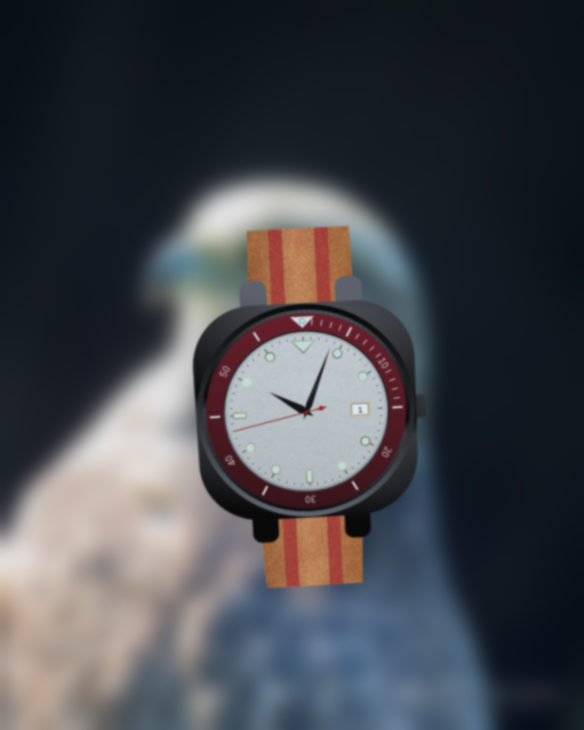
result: 10 h 03 min 43 s
